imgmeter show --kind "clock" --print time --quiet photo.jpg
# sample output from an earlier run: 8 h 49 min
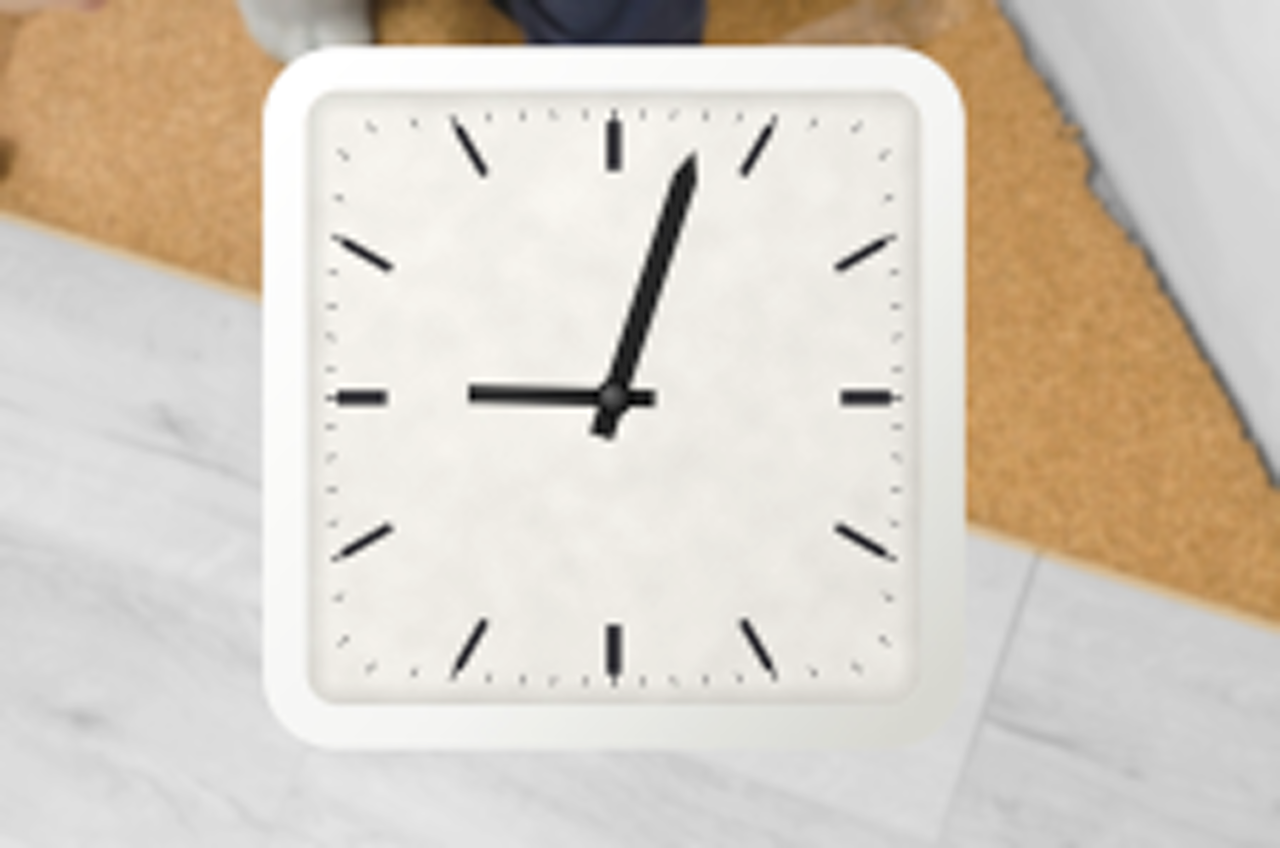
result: 9 h 03 min
